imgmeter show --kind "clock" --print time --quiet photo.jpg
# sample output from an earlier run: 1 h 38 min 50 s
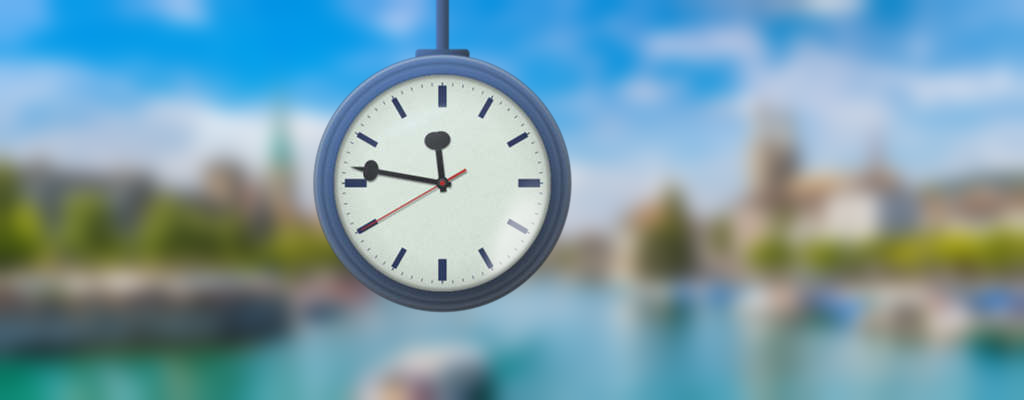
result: 11 h 46 min 40 s
